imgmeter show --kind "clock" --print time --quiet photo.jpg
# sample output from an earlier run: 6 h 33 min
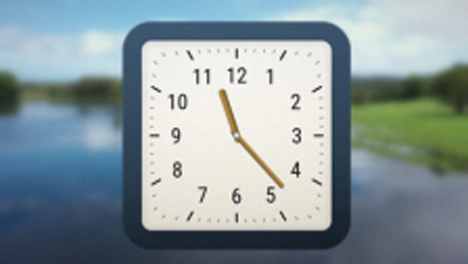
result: 11 h 23 min
